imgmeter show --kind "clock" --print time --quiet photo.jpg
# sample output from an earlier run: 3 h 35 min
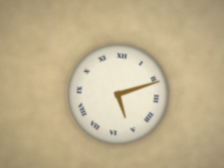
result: 5 h 11 min
